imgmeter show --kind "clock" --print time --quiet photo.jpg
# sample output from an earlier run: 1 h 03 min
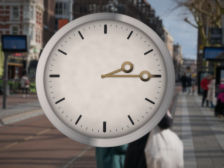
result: 2 h 15 min
